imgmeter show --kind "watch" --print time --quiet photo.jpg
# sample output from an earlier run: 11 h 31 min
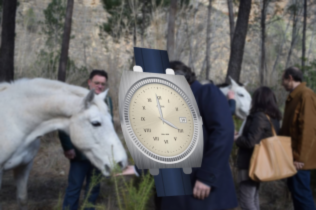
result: 3 h 59 min
